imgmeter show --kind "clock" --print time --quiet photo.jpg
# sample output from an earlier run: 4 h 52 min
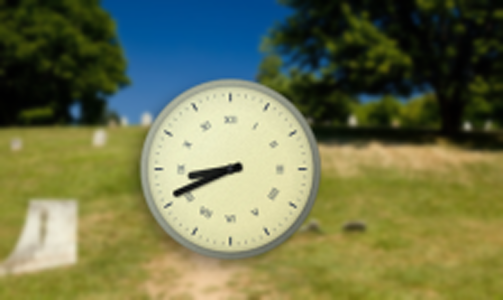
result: 8 h 41 min
